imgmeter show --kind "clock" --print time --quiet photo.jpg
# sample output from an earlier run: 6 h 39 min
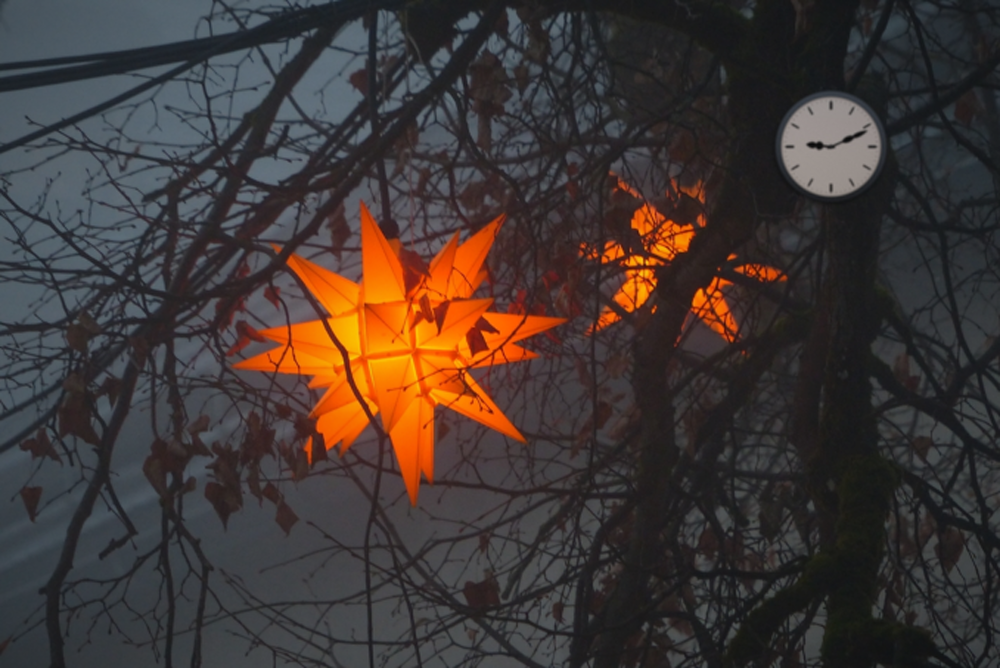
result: 9 h 11 min
